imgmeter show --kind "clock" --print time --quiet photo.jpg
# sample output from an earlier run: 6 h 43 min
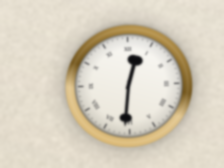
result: 12 h 31 min
